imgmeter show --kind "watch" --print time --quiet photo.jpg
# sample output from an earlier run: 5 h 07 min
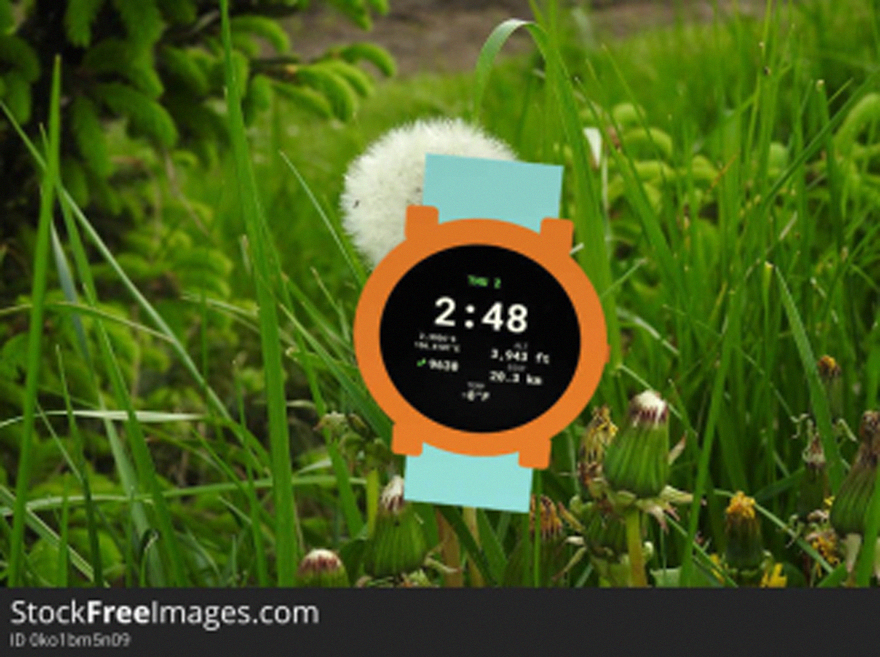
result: 2 h 48 min
